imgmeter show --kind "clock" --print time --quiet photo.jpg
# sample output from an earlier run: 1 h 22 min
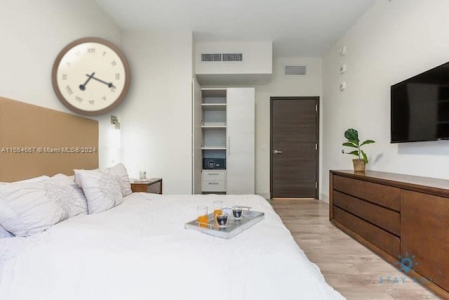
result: 7 h 19 min
